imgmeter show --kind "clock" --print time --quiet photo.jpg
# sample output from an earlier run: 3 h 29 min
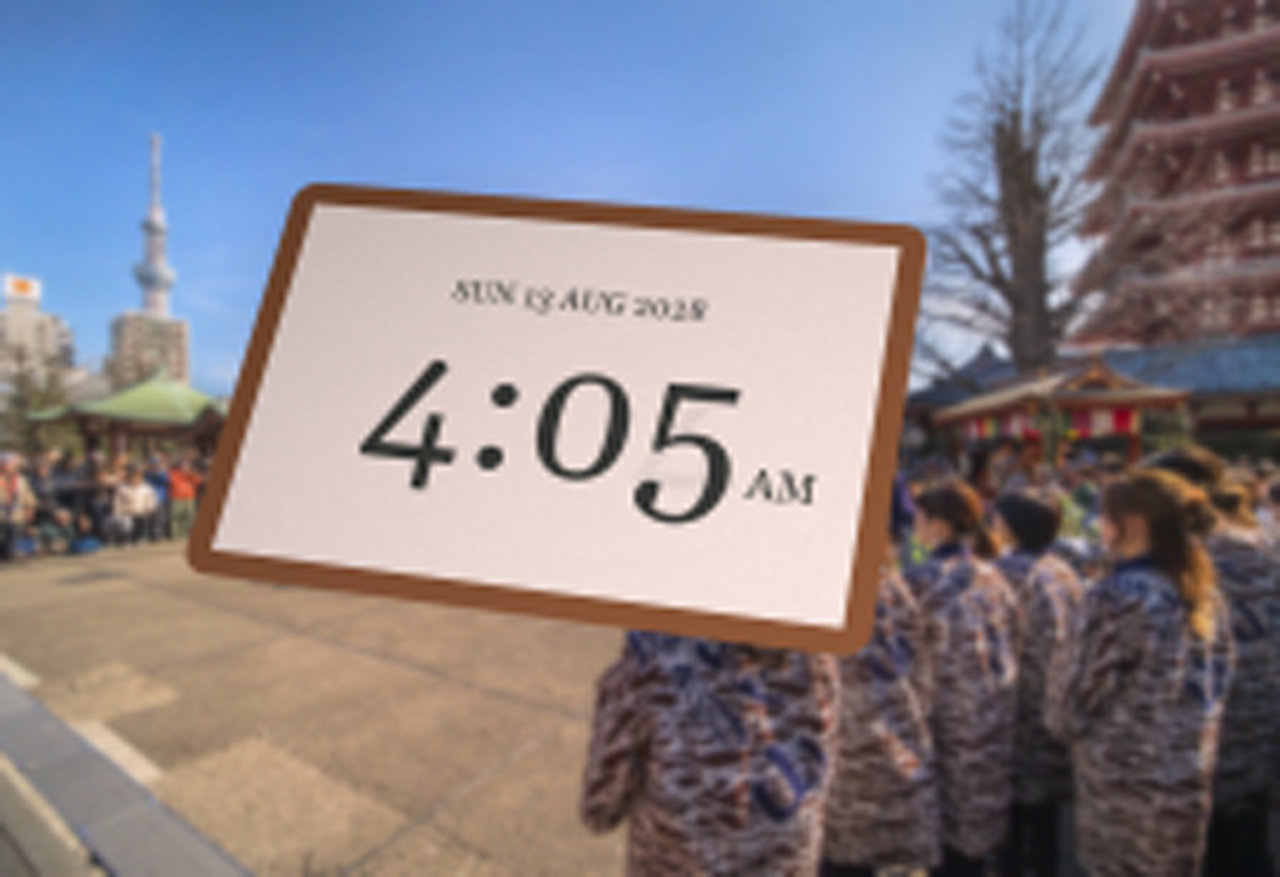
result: 4 h 05 min
